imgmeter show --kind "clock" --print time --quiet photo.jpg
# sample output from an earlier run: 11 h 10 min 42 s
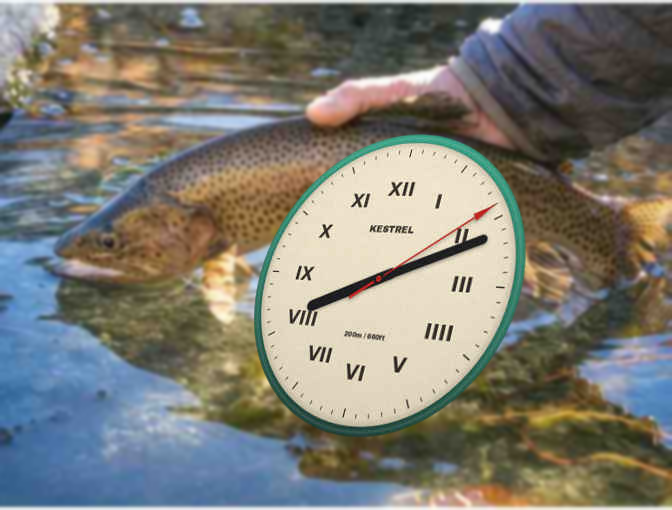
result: 8 h 11 min 09 s
